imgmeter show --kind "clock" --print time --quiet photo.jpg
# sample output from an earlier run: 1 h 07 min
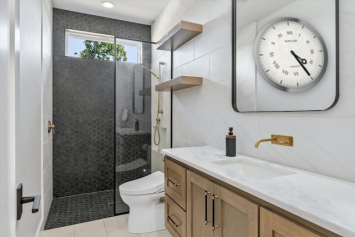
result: 4 h 25 min
